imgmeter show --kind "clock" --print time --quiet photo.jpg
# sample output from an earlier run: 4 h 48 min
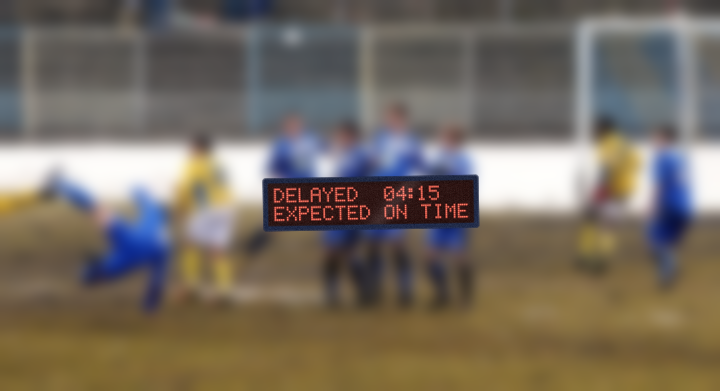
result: 4 h 15 min
